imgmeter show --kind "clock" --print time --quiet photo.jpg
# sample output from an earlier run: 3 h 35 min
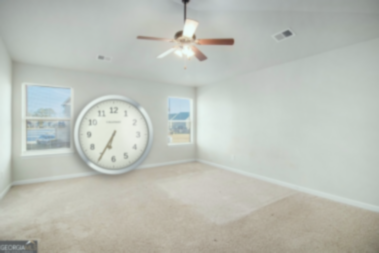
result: 6 h 35 min
